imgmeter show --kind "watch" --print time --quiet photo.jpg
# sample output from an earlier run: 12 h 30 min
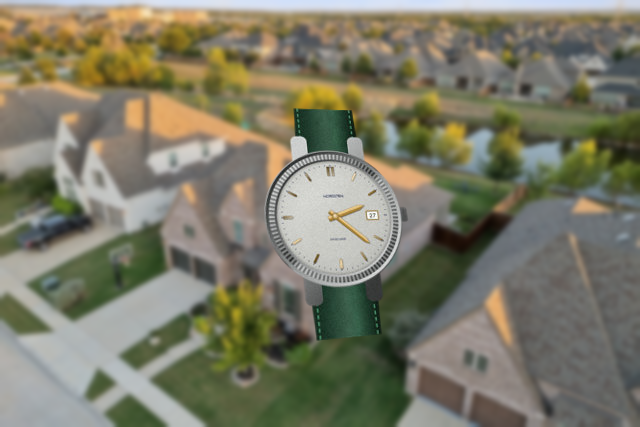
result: 2 h 22 min
